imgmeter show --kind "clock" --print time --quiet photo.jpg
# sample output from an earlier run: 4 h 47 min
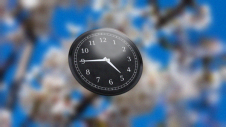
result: 4 h 45 min
